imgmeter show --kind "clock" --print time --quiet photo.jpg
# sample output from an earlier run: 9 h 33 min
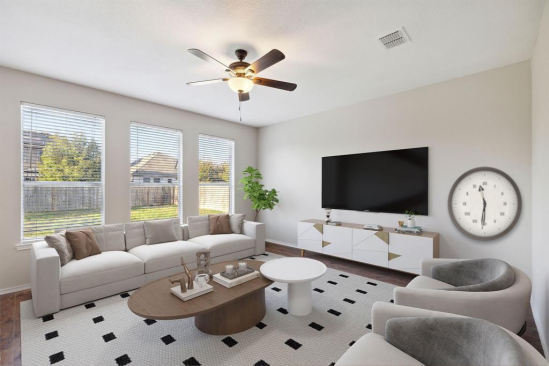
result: 11 h 31 min
